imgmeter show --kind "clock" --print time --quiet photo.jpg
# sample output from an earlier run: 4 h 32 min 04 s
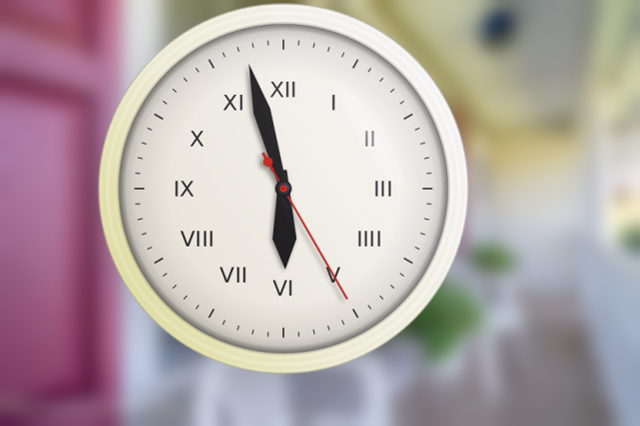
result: 5 h 57 min 25 s
